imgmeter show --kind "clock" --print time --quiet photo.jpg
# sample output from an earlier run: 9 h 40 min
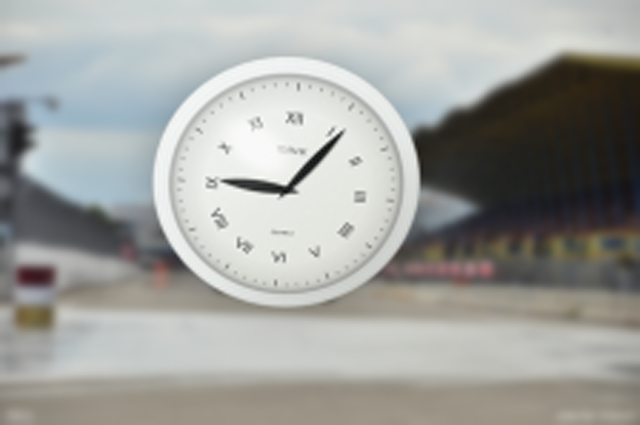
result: 9 h 06 min
